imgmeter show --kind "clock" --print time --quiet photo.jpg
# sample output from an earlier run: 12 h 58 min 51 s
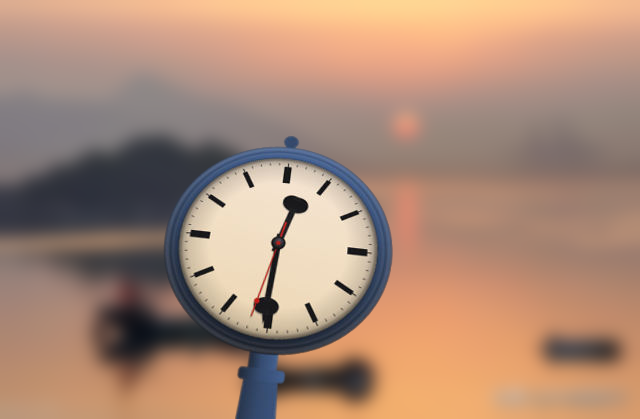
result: 12 h 30 min 32 s
